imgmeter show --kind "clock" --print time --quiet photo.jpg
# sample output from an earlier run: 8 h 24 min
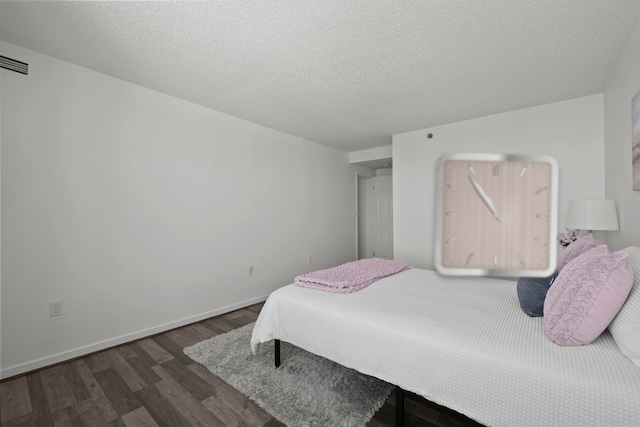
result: 10 h 54 min
